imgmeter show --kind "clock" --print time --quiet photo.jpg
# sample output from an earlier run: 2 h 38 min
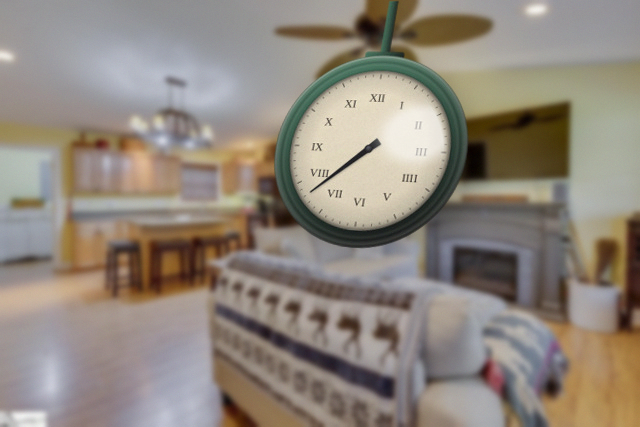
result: 7 h 38 min
